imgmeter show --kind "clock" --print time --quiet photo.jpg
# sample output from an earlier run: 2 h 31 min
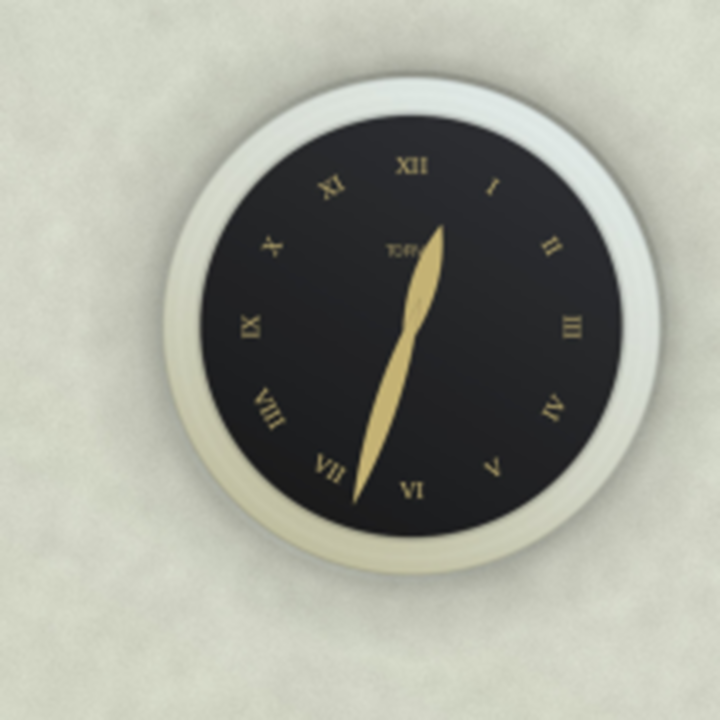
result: 12 h 33 min
